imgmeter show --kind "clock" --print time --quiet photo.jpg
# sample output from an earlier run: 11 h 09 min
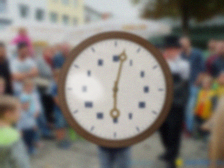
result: 6 h 02 min
